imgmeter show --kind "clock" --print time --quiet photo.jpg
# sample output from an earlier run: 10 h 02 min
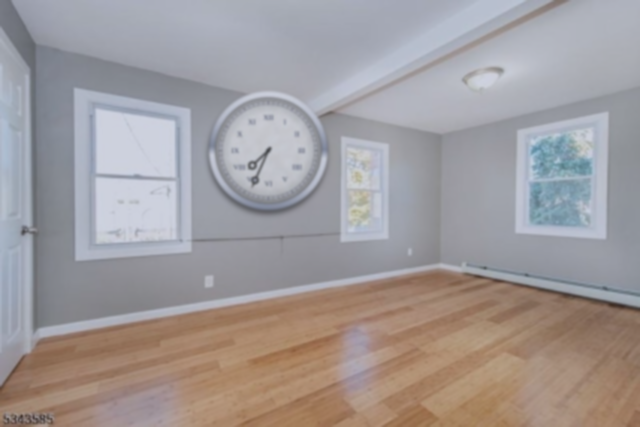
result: 7 h 34 min
